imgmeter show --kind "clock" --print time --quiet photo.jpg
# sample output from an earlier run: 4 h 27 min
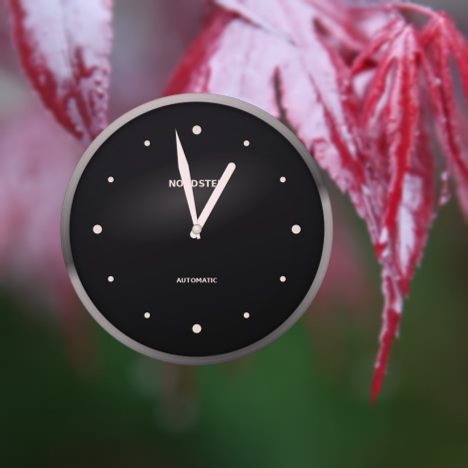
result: 12 h 58 min
